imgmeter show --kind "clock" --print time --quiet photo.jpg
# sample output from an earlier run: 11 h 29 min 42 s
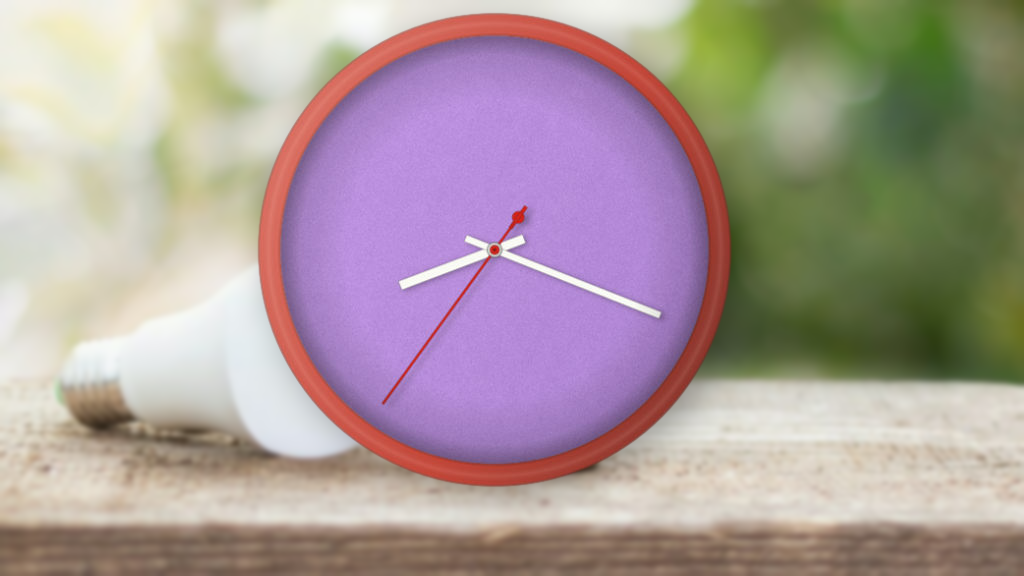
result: 8 h 18 min 36 s
